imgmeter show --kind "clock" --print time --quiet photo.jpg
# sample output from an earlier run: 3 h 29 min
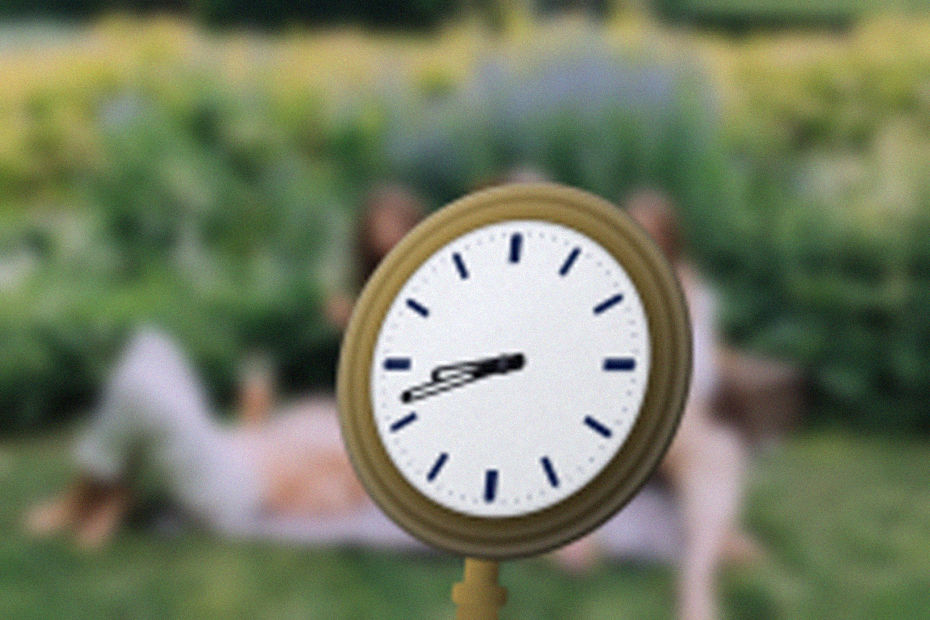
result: 8 h 42 min
